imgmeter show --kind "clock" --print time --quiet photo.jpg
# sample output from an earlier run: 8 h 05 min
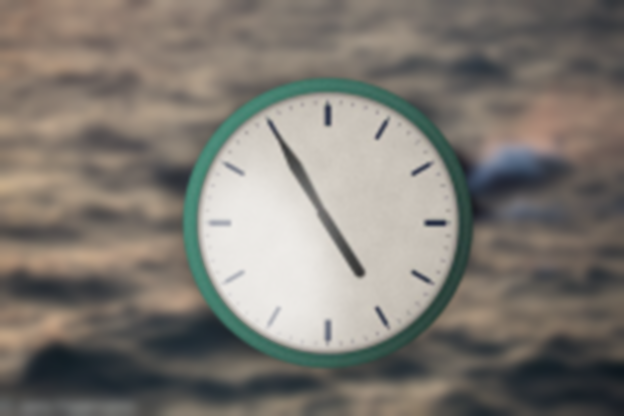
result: 4 h 55 min
